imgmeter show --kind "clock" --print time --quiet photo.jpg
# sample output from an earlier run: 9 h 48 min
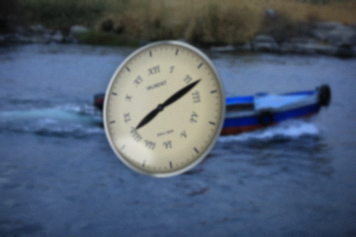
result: 8 h 12 min
